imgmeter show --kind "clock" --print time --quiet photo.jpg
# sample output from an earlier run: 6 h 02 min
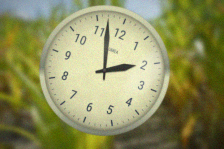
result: 1 h 57 min
